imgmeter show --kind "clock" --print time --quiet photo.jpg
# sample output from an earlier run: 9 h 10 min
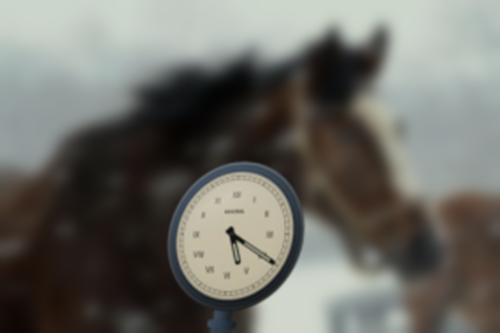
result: 5 h 20 min
